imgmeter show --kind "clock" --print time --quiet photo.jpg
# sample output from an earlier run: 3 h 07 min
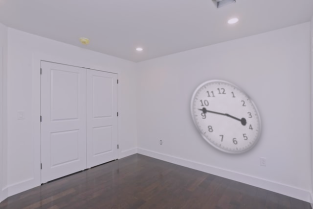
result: 3 h 47 min
